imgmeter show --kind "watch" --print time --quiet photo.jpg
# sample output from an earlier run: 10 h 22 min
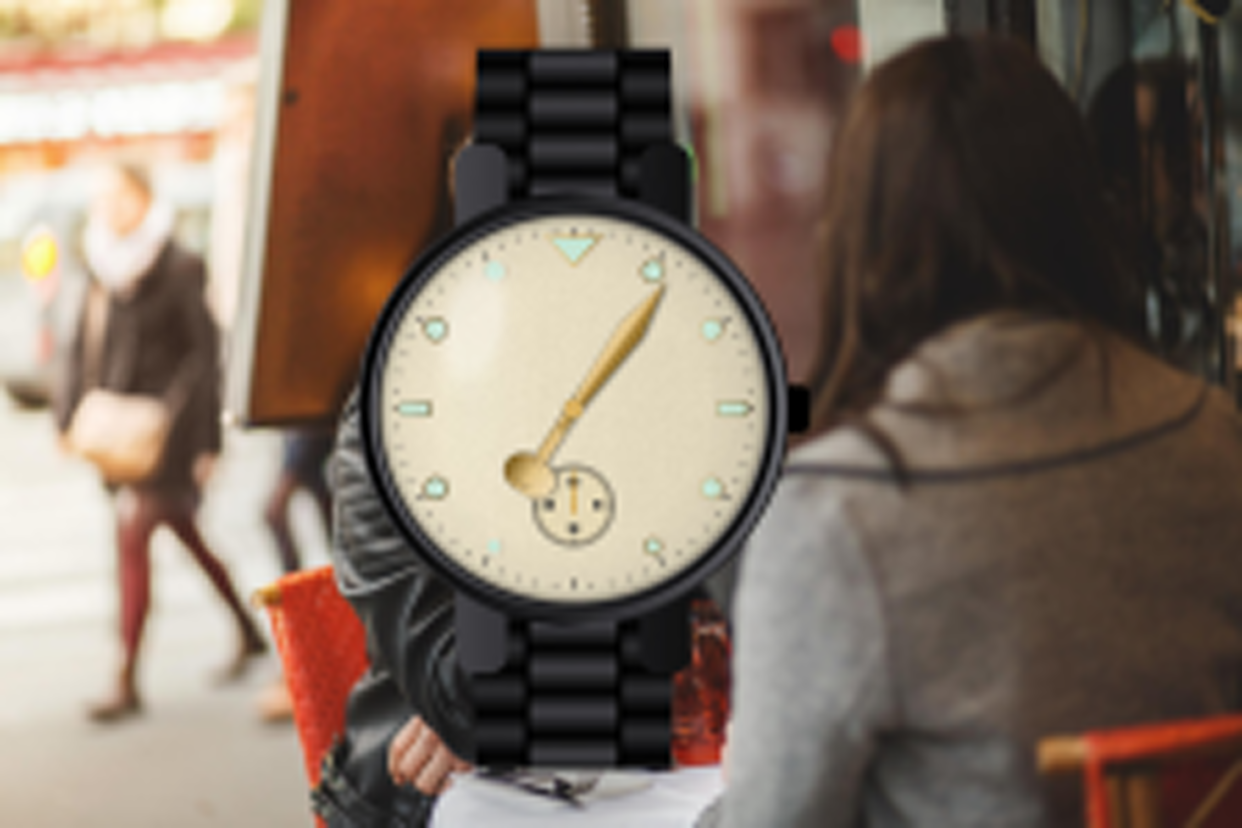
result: 7 h 06 min
